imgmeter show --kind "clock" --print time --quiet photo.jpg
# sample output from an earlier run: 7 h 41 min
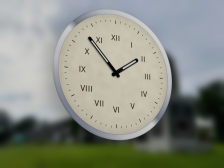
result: 1 h 53 min
